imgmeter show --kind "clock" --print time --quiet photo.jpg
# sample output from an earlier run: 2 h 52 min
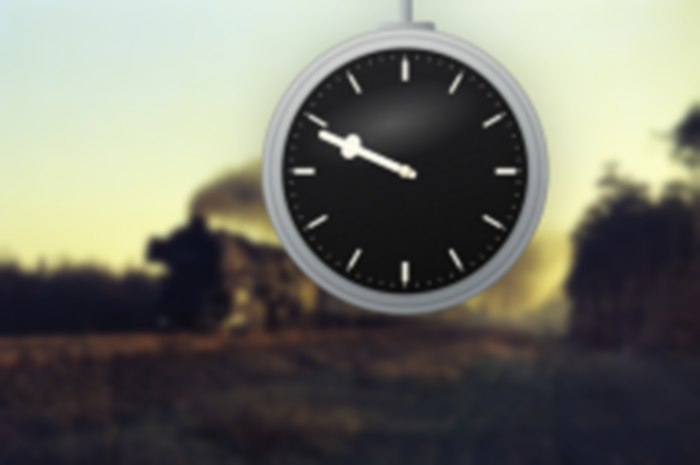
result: 9 h 49 min
